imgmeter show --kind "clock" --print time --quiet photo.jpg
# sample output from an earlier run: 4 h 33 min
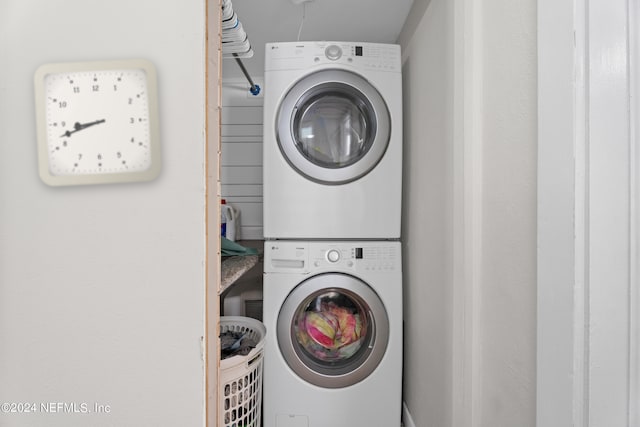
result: 8 h 42 min
